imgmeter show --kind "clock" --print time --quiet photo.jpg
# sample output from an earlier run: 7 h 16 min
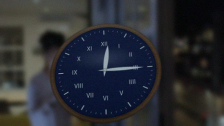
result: 12 h 15 min
